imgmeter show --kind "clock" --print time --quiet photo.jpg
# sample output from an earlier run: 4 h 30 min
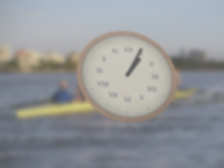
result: 1 h 04 min
